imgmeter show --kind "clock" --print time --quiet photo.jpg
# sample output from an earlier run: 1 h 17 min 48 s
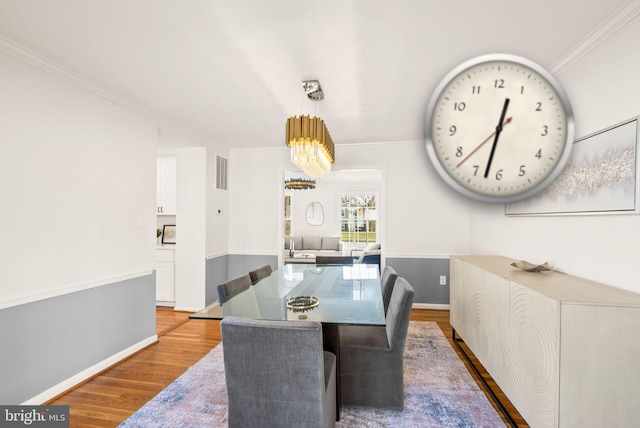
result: 12 h 32 min 38 s
